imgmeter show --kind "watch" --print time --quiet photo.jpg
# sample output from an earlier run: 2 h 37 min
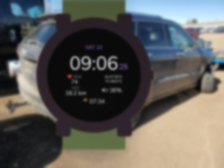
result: 9 h 06 min
